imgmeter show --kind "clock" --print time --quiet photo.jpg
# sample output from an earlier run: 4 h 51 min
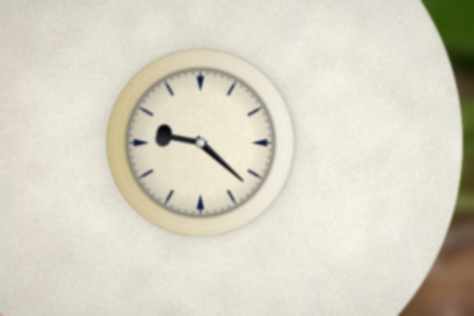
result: 9 h 22 min
